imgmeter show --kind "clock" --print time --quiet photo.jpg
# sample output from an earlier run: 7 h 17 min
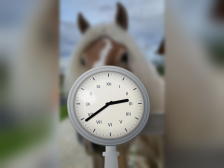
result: 2 h 39 min
